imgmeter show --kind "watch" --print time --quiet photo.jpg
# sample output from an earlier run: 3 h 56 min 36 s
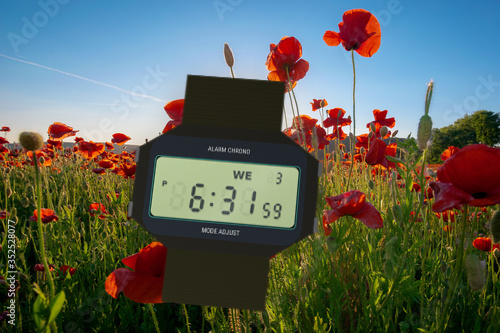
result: 6 h 31 min 59 s
